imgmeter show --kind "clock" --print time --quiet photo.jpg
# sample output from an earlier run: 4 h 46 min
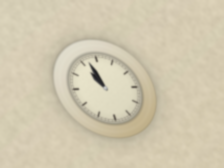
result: 10 h 57 min
